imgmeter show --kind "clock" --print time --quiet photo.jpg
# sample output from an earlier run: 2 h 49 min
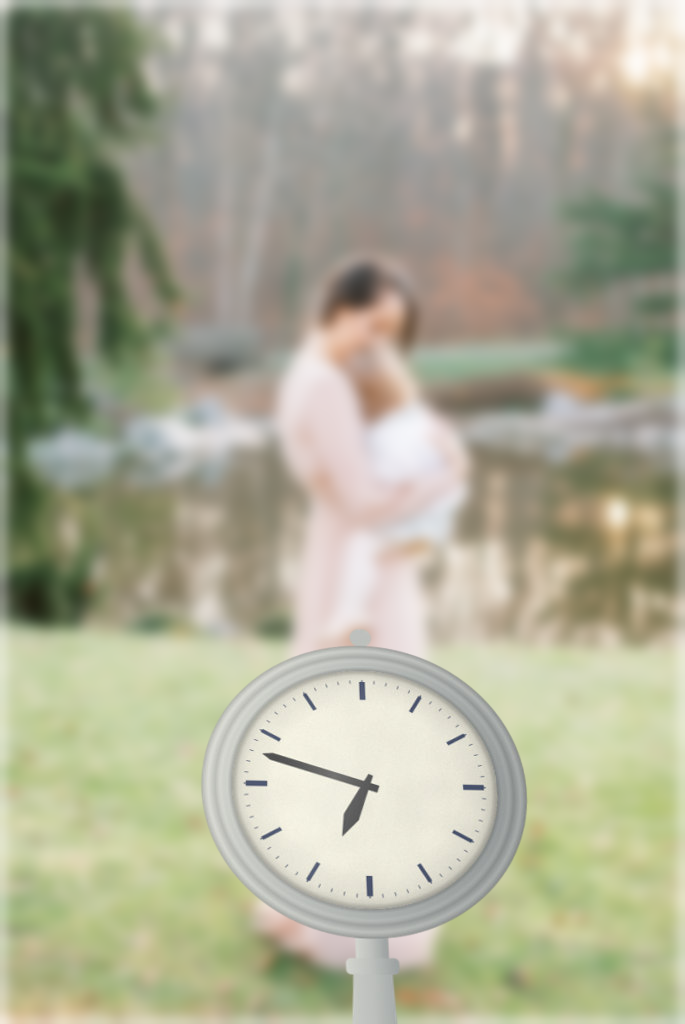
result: 6 h 48 min
